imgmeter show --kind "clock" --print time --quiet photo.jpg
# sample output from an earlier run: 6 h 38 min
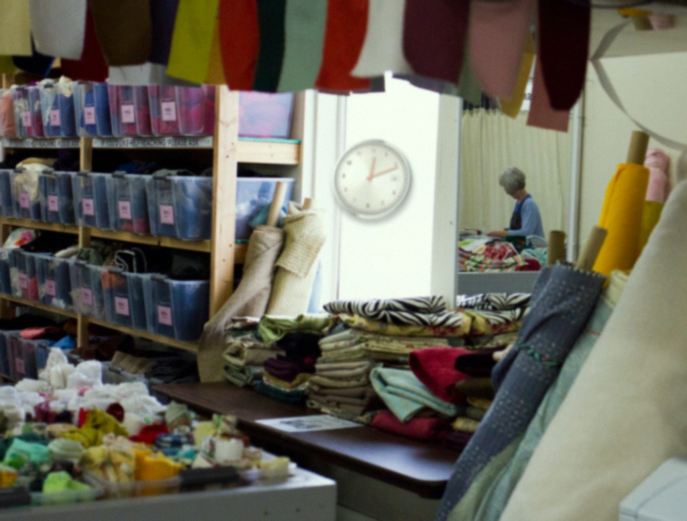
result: 12 h 11 min
